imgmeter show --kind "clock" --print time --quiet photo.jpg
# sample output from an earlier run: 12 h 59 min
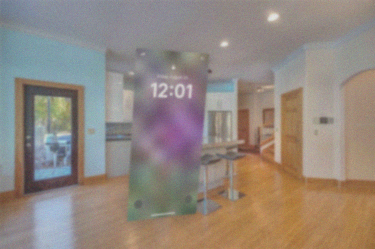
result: 12 h 01 min
